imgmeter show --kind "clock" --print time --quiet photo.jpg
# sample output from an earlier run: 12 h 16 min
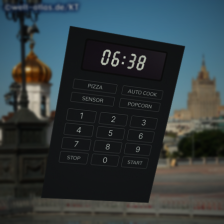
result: 6 h 38 min
